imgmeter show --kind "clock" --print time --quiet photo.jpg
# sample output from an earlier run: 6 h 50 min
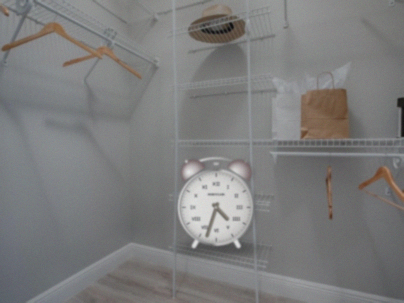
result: 4 h 33 min
